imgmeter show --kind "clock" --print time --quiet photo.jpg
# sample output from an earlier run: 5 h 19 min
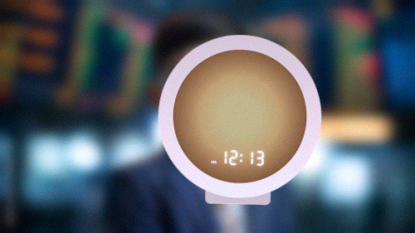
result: 12 h 13 min
